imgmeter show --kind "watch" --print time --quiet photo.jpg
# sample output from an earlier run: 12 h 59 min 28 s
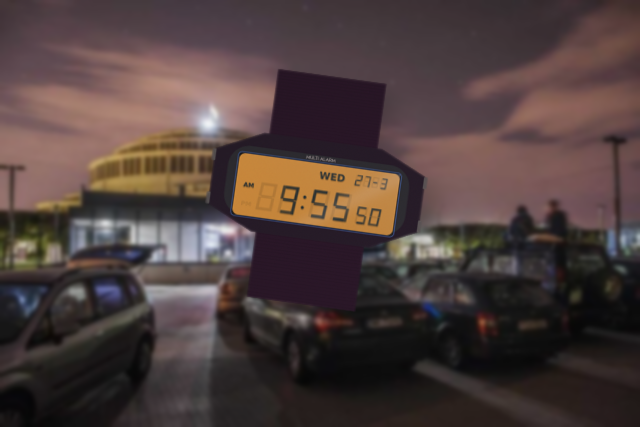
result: 9 h 55 min 50 s
